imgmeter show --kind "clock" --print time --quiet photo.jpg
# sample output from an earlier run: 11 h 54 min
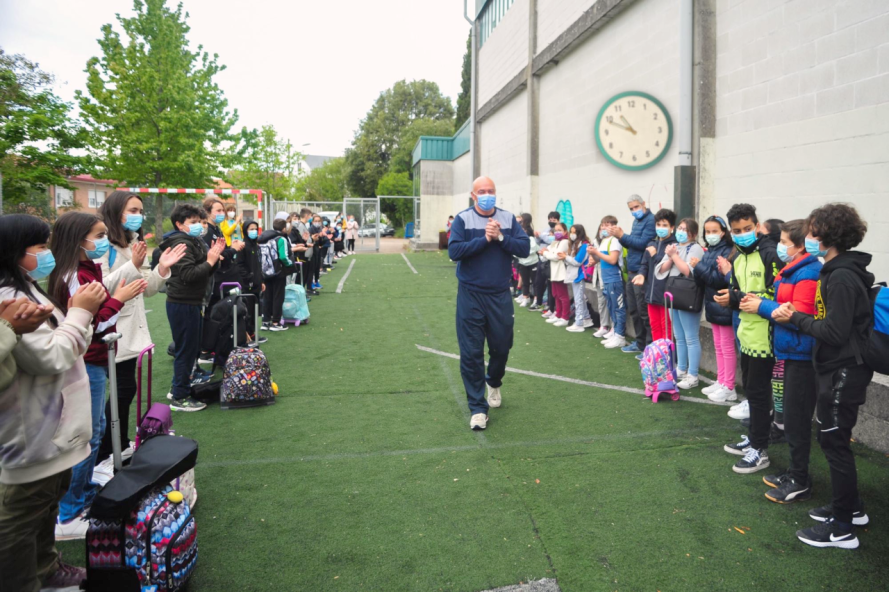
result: 10 h 49 min
